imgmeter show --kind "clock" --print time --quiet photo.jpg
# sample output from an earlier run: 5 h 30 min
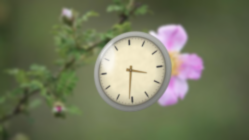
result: 3 h 31 min
